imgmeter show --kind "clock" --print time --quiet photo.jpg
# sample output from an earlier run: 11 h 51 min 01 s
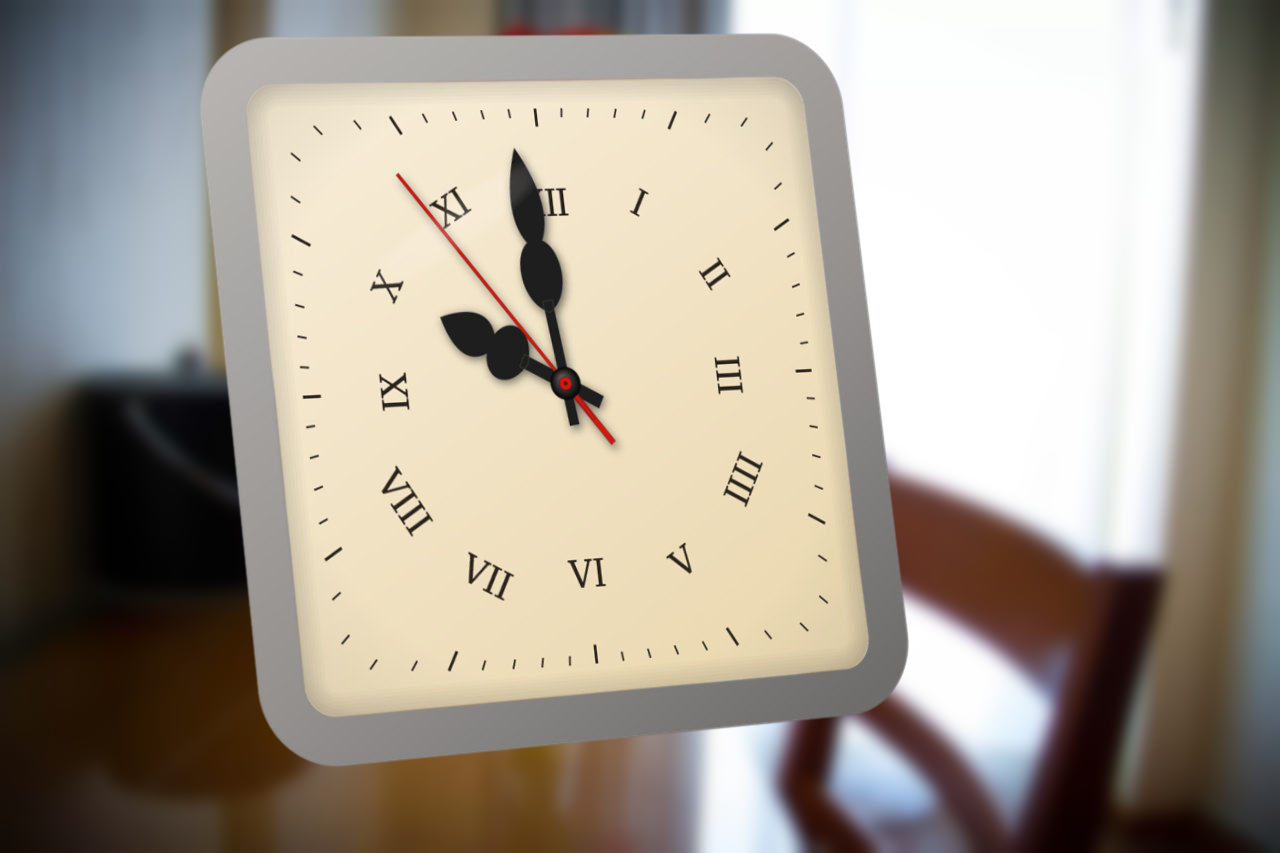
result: 9 h 58 min 54 s
